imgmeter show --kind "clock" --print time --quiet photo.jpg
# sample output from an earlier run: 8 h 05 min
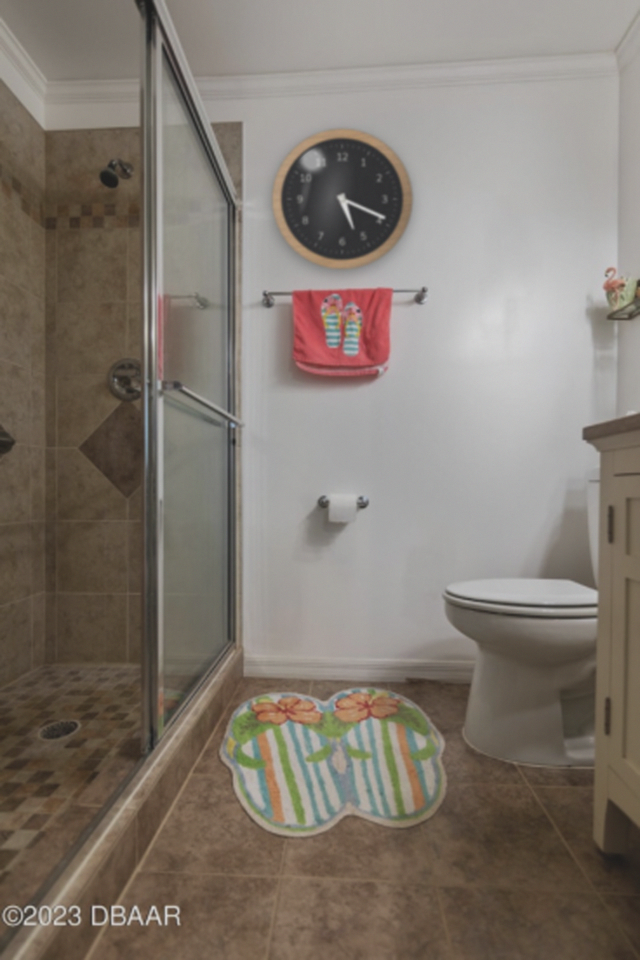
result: 5 h 19 min
